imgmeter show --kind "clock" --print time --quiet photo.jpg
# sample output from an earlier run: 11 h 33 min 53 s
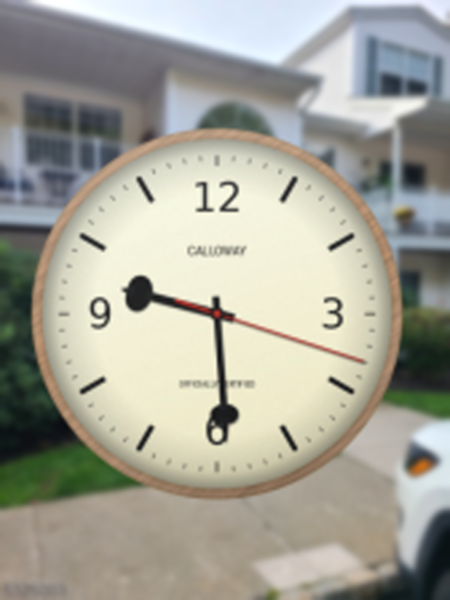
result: 9 h 29 min 18 s
